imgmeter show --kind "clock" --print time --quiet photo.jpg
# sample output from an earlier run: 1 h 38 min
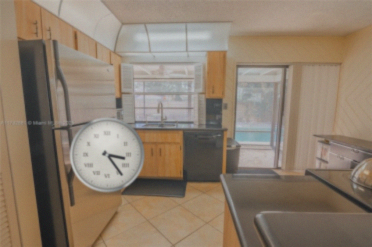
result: 3 h 24 min
